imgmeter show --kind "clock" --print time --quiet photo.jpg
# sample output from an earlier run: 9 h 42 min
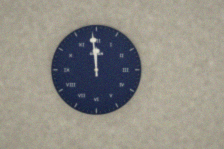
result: 11 h 59 min
